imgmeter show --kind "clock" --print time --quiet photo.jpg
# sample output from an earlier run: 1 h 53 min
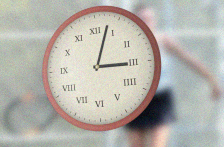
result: 3 h 03 min
